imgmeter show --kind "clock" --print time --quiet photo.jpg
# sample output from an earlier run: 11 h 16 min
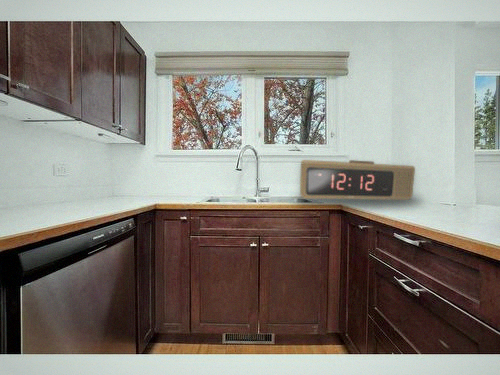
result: 12 h 12 min
